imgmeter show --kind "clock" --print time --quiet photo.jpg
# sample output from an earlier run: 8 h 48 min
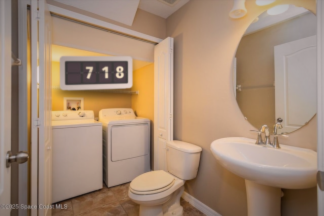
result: 7 h 18 min
